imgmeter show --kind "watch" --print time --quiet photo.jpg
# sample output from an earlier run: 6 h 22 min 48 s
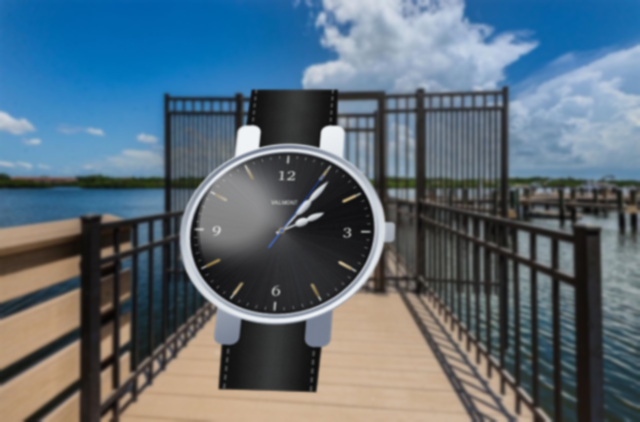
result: 2 h 06 min 05 s
